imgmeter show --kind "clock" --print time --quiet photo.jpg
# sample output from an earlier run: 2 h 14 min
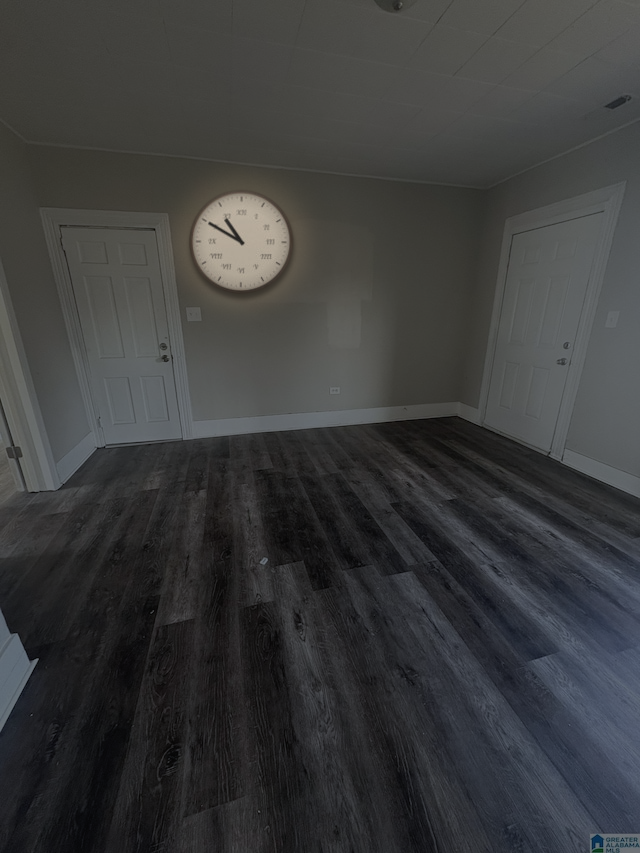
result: 10 h 50 min
